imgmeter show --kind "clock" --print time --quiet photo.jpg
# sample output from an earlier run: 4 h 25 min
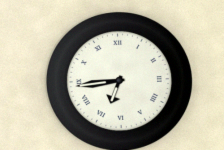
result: 6 h 44 min
